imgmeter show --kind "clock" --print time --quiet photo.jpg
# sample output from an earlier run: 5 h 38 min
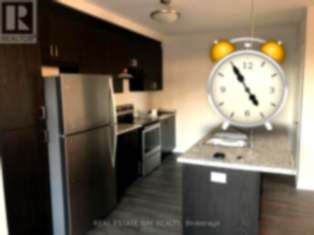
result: 4 h 55 min
